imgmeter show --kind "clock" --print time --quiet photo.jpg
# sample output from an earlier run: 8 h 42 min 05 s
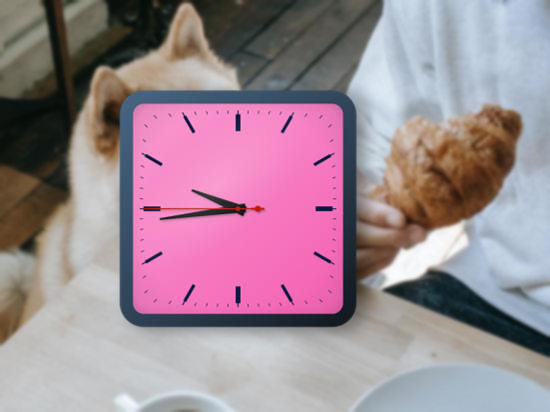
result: 9 h 43 min 45 s
